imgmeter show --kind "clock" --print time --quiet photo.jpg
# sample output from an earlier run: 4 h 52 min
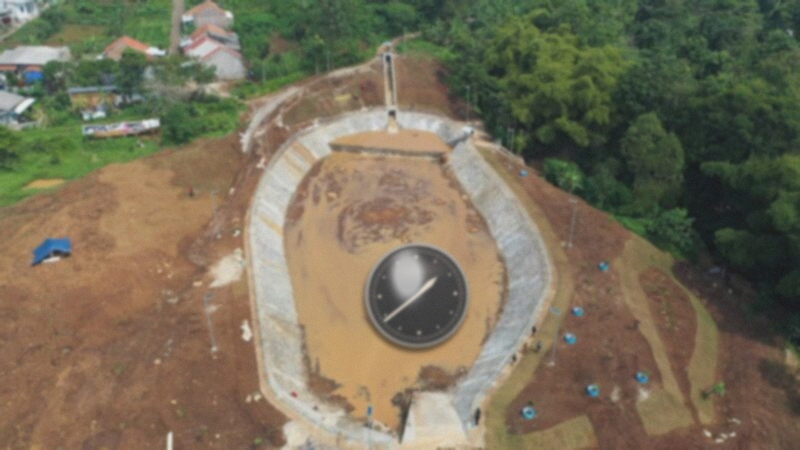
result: 1 h 39 min
